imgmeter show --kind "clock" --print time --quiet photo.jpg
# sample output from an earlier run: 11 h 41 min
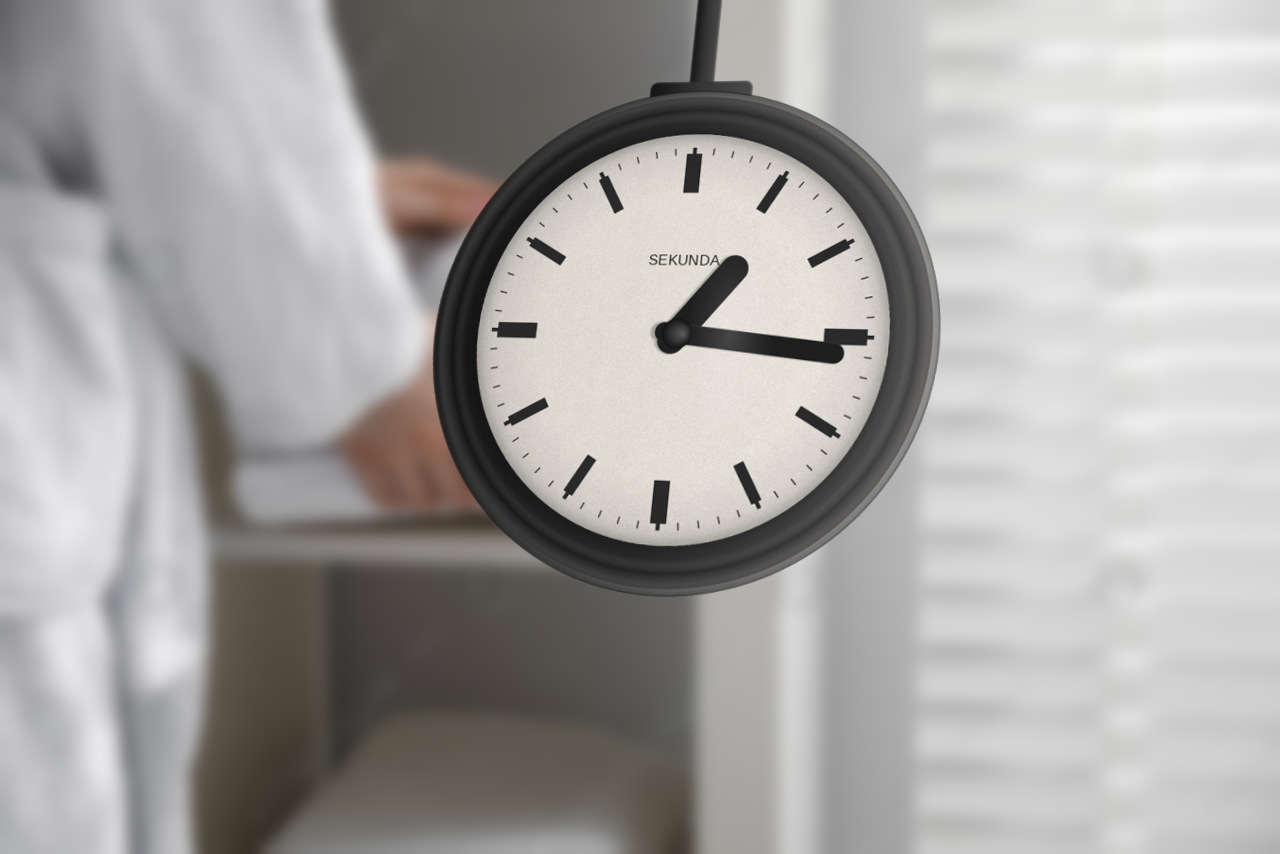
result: 1 h 16 min
